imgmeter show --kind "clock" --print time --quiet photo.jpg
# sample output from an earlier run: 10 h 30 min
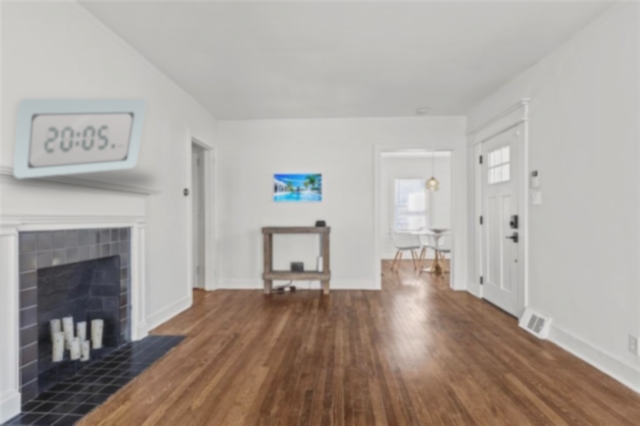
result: 20 h 05 min
